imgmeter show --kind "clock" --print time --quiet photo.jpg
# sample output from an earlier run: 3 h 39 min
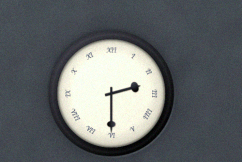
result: 2 h 30 min
